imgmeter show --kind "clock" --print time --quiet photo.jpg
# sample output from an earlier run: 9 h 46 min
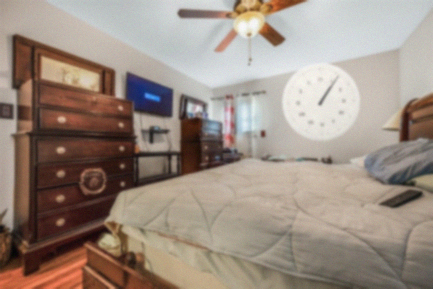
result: 1 h 06 min
